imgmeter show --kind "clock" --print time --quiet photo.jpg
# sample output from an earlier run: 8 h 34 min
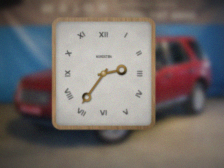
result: 2 h 36 min
